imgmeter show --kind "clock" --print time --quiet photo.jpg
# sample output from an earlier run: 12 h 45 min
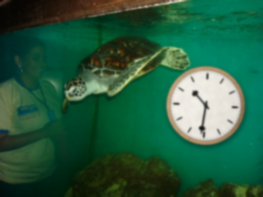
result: 10 h 31 min
